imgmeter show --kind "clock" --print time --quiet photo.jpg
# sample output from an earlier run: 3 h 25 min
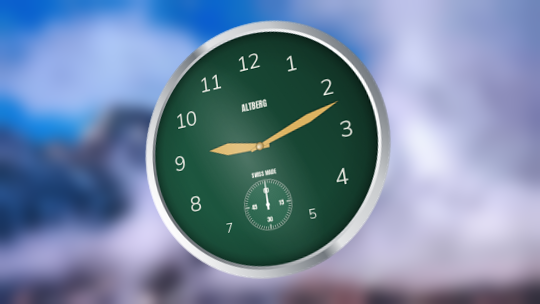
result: 9 h 12 min
